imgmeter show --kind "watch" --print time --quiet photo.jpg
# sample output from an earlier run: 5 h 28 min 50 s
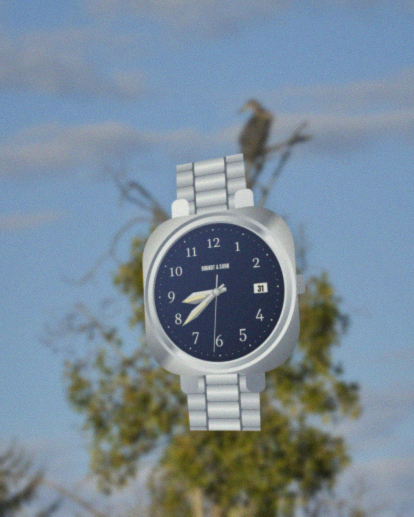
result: 8 h 38 min 31 s
